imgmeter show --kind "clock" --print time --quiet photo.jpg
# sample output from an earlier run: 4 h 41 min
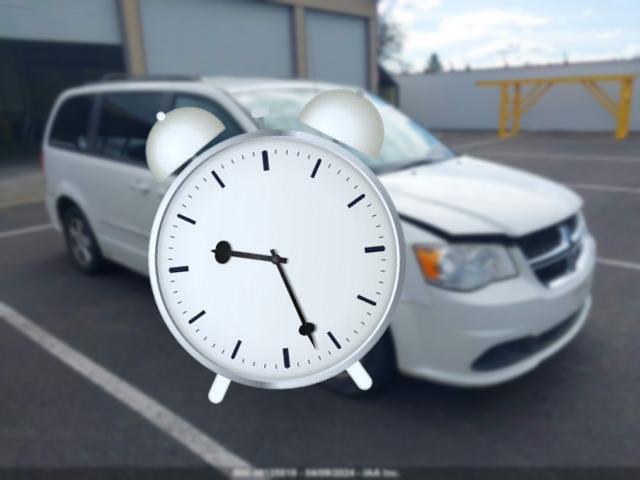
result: 9 h 27 min
